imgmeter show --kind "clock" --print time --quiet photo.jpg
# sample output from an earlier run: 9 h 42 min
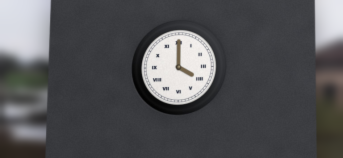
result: 4 h 00 min
